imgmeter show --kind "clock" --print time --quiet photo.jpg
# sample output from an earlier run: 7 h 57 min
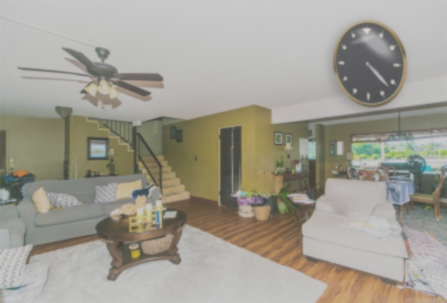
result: 4 h 22 min
